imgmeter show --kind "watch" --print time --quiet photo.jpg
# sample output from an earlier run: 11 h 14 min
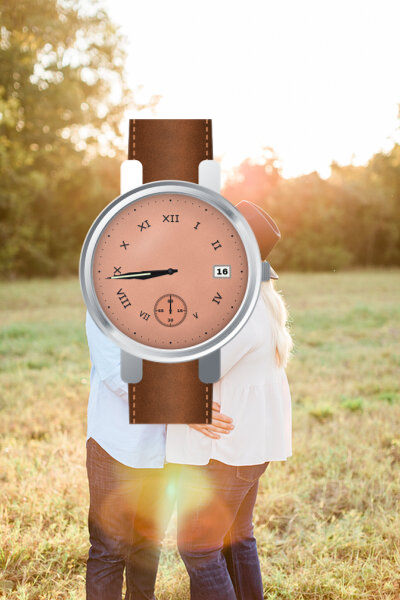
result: 8 h 44 min
